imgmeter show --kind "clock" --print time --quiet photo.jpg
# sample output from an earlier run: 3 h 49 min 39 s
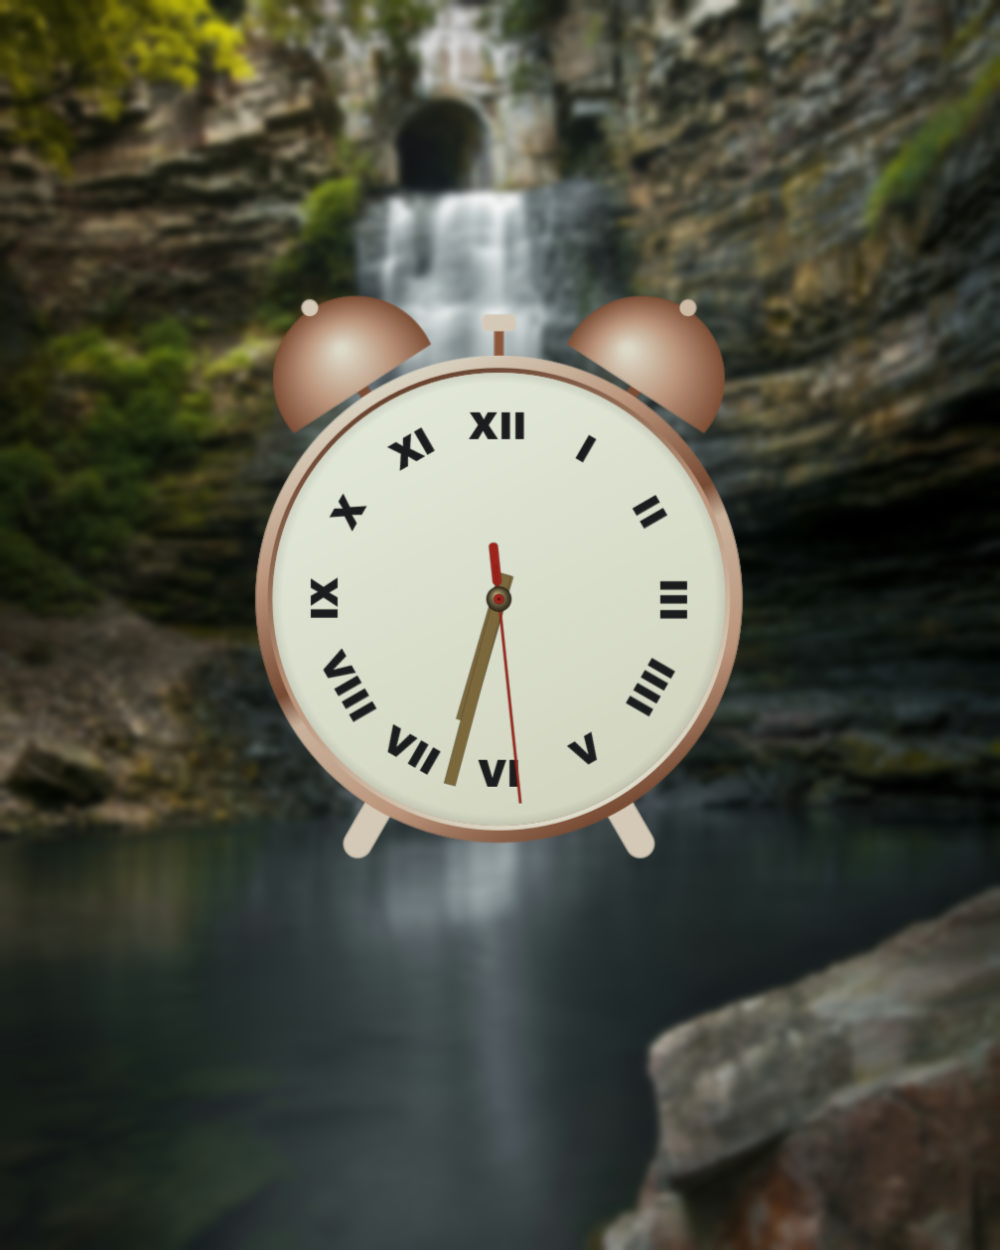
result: 6 h 32 min 29 s
